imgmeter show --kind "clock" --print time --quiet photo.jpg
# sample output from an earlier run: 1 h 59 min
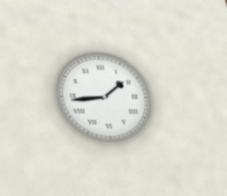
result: 1 h 44 min
